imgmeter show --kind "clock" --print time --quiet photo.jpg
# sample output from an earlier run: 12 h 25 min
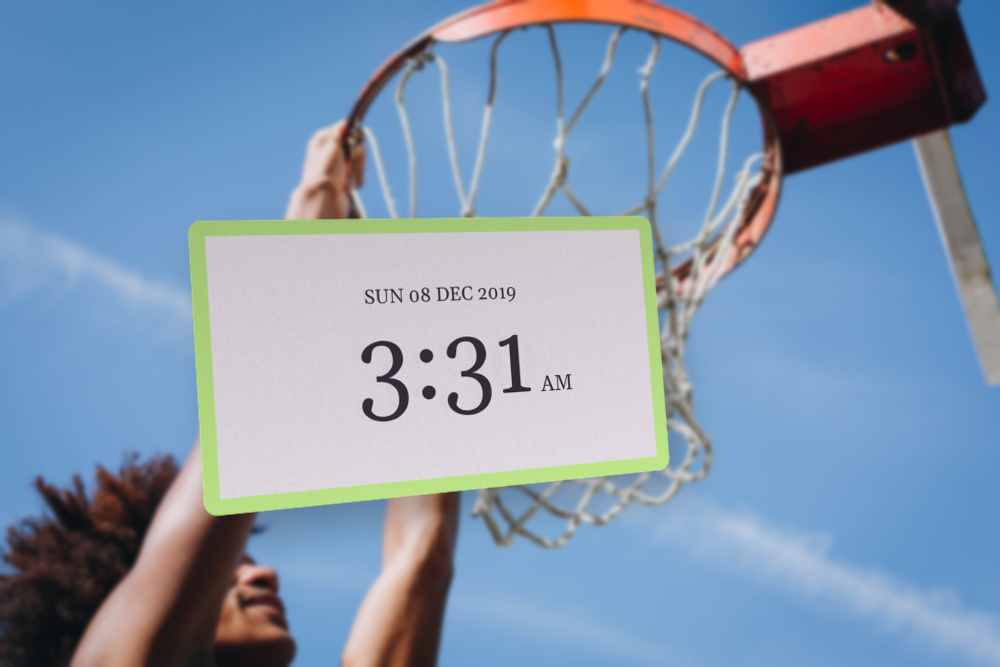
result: 3 h 31 min
